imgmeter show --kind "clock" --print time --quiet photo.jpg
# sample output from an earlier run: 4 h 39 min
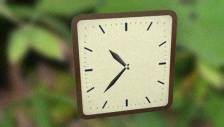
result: 10 h 37 min
